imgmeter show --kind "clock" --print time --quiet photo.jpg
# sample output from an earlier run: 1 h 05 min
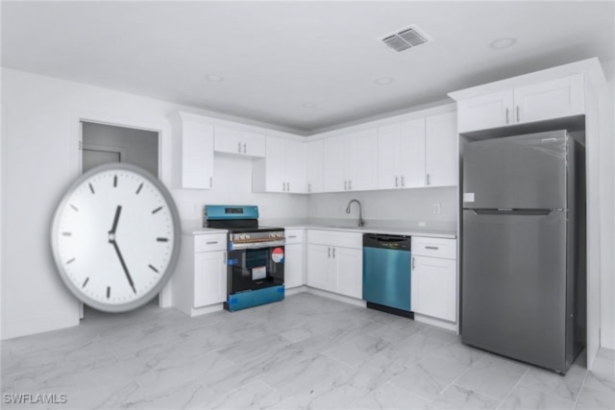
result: 12 h 25 min
